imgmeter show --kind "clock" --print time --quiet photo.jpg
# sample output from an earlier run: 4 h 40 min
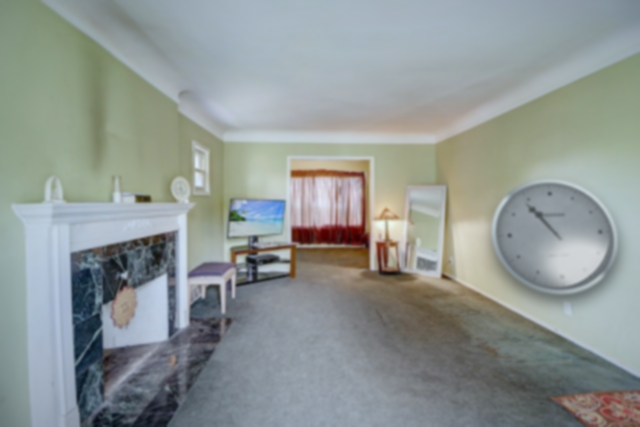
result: 10 h 54 min
